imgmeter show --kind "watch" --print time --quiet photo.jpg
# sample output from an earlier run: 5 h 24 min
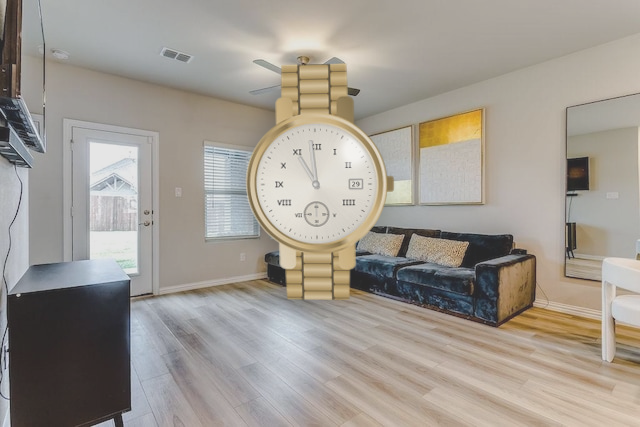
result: 10 h 59 min
